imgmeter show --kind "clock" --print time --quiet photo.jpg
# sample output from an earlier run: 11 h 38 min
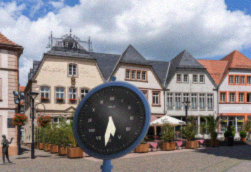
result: 5 h 31 min
